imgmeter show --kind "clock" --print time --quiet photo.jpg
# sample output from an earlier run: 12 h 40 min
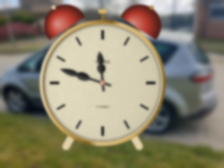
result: 11 h 48 min
